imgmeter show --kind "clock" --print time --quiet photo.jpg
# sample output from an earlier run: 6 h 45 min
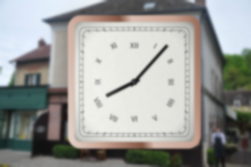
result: 8 h 07 min
